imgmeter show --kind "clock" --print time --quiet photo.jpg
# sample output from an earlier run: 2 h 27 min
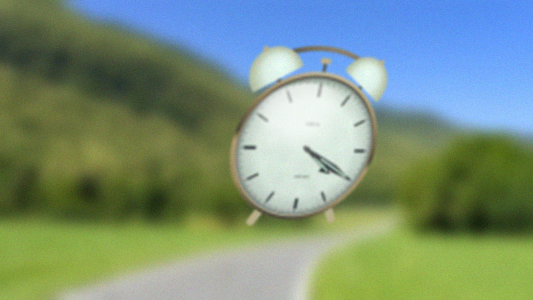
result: 4 h 20 min
